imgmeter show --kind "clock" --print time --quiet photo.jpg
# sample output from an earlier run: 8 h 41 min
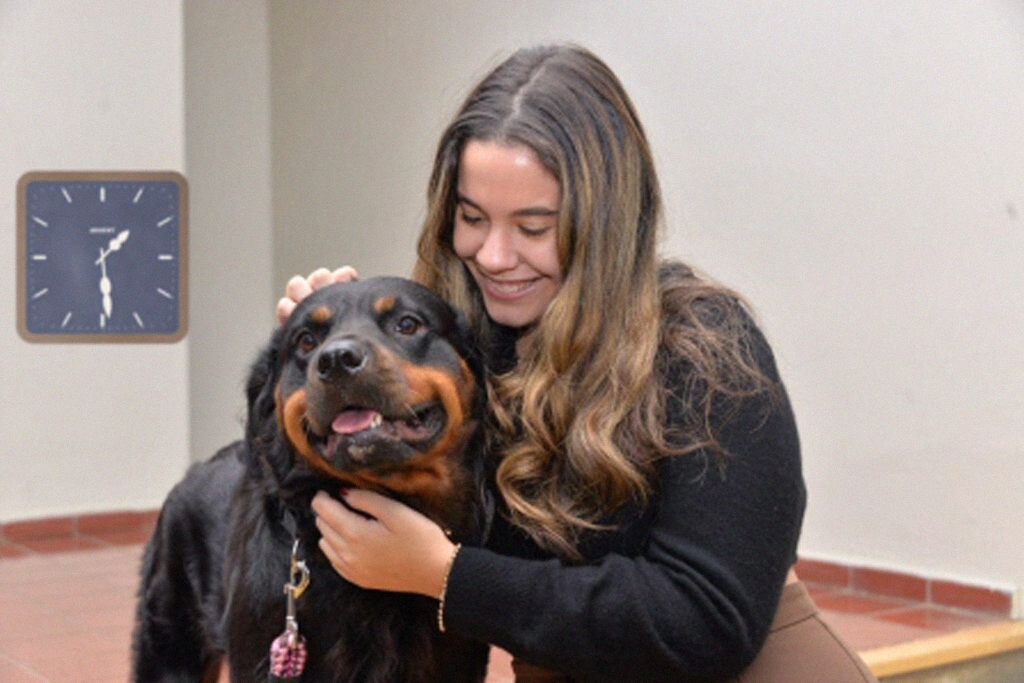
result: 1 h 29 min
